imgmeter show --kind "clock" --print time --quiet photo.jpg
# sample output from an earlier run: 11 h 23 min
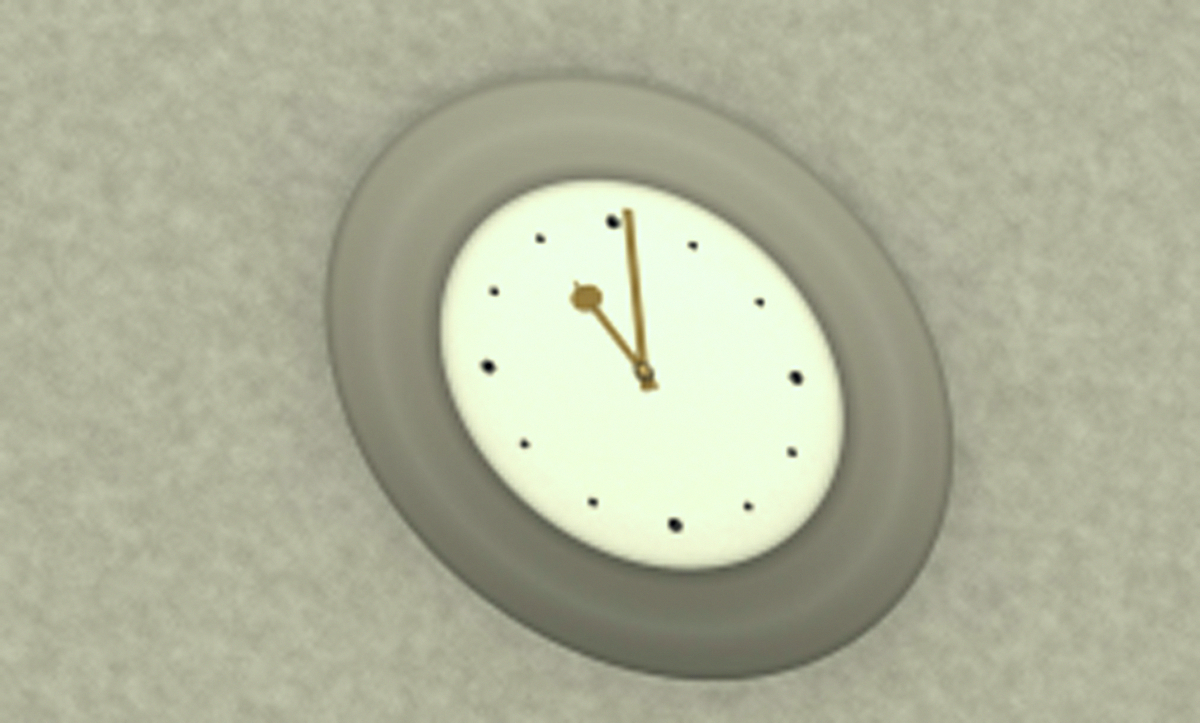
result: 11 h 01 min
